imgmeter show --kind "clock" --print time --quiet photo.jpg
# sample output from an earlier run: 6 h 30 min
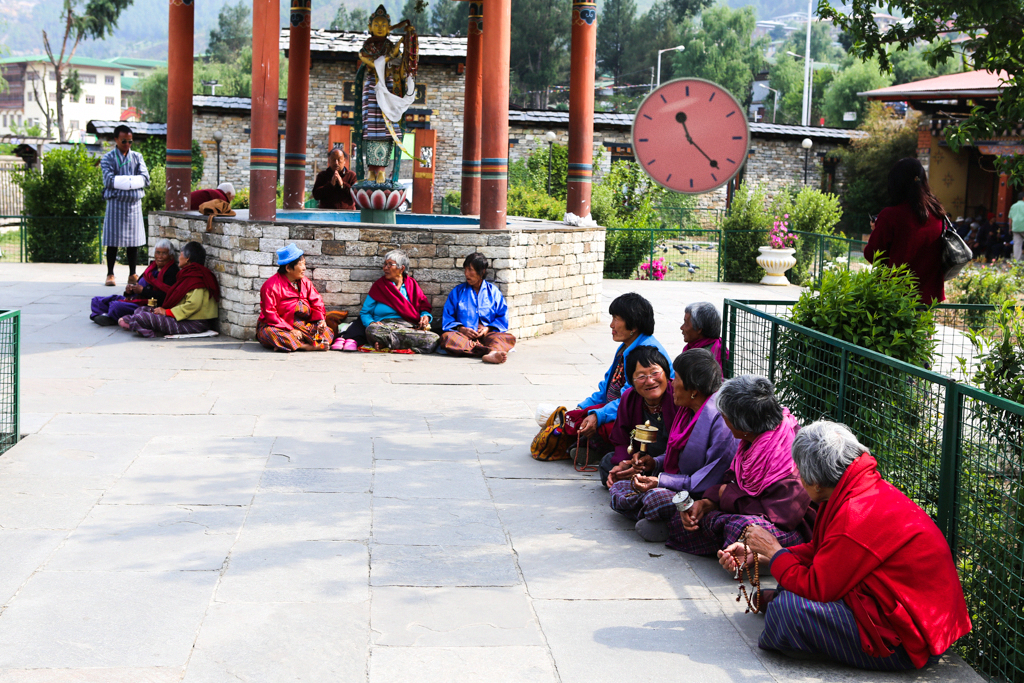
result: 11 h 23 min
